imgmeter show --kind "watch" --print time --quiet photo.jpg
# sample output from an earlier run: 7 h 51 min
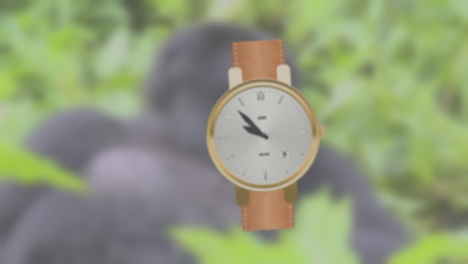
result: 9 h 53 min
